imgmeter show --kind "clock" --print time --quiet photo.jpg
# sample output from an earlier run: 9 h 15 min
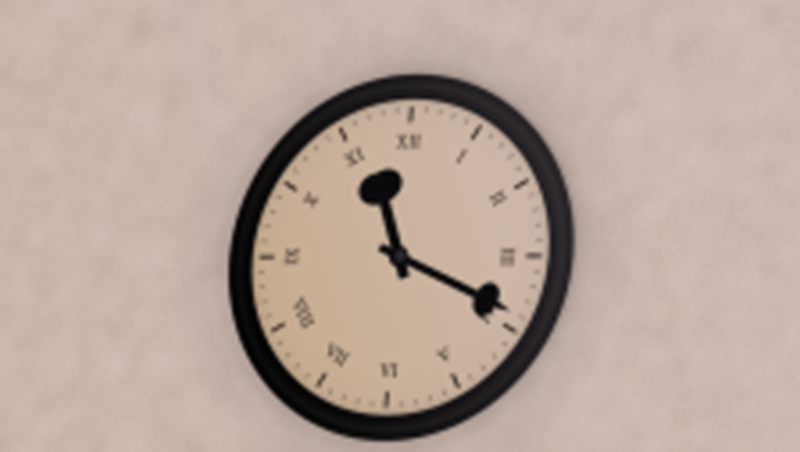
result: 11 h 19 min
